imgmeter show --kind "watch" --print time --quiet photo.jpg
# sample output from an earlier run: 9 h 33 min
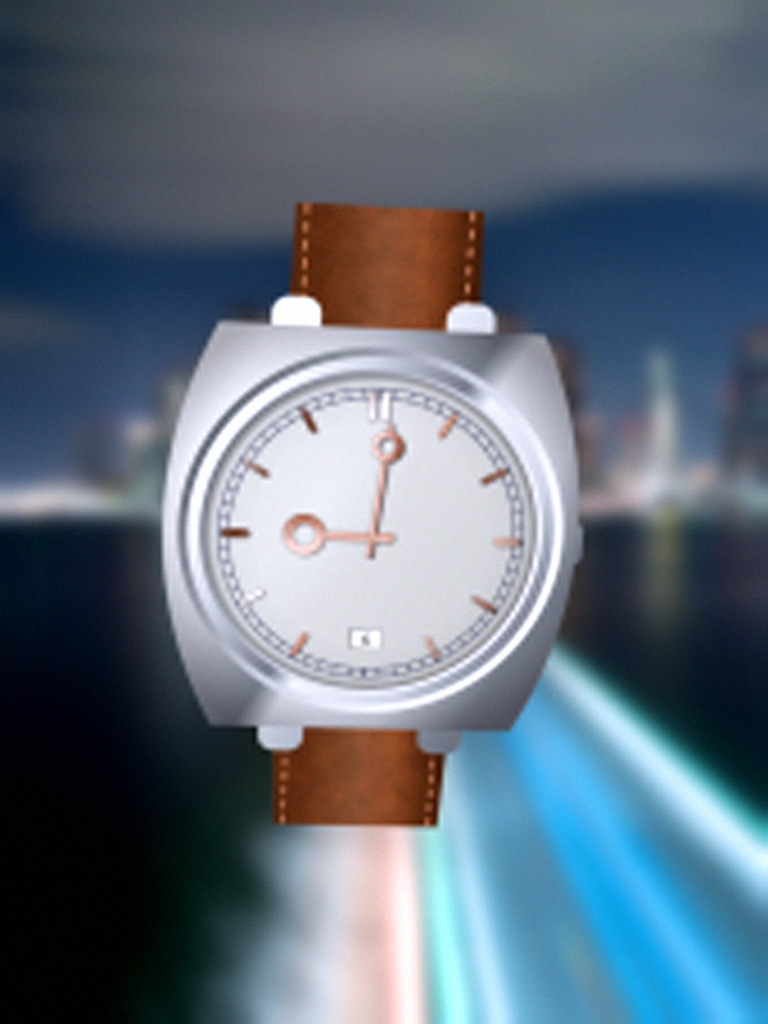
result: 9 h 01 min
